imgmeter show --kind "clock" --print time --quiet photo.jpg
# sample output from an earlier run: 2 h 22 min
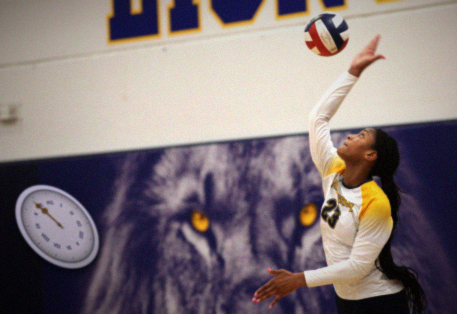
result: 10 h 54 min
